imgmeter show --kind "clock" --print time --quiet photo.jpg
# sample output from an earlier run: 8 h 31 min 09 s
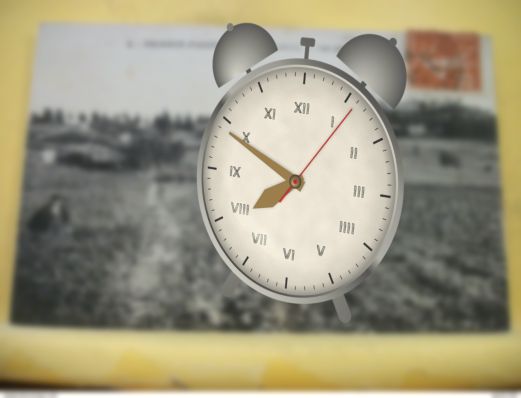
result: 7 h 49 min 06 s
